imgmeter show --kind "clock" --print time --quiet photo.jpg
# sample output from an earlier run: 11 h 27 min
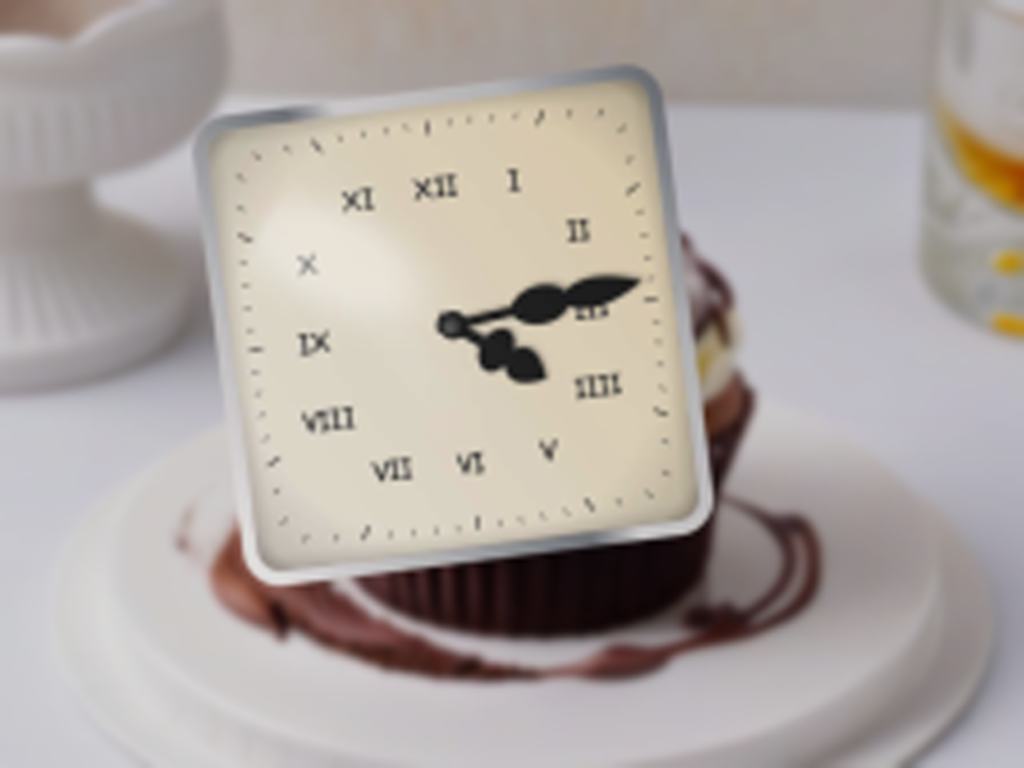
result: 4 h 14 min
